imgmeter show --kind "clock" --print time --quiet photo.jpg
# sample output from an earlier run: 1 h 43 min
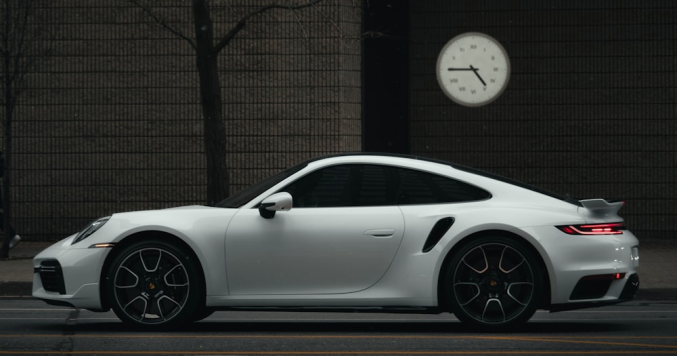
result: 4 h 45 min
